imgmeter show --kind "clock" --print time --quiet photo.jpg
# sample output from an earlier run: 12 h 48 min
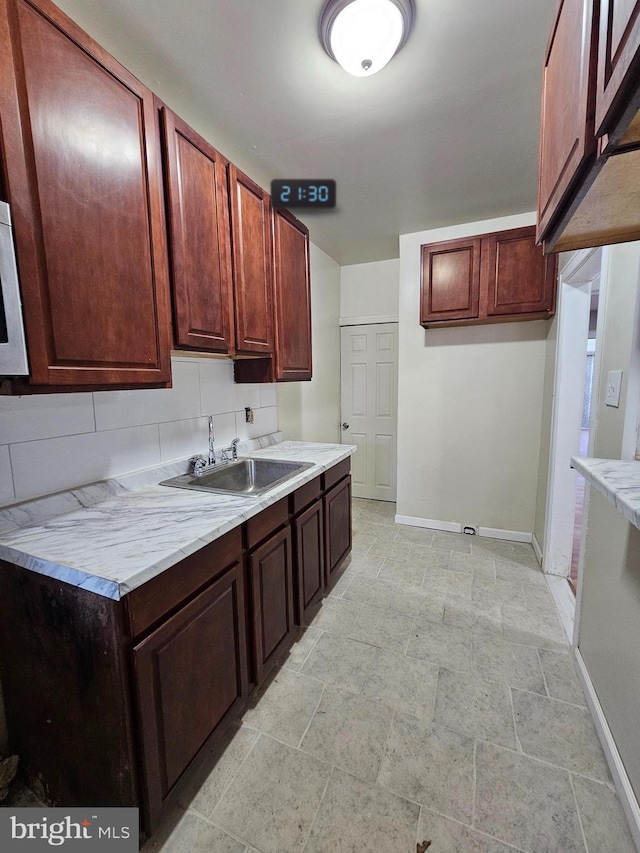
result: 21 h 30 min
